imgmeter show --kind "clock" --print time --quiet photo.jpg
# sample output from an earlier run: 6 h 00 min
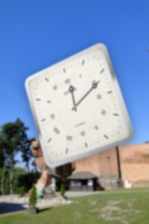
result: 12 h 11 min
